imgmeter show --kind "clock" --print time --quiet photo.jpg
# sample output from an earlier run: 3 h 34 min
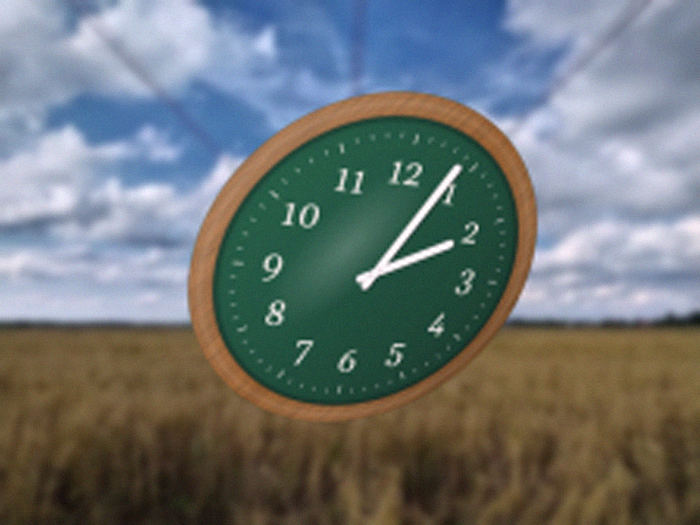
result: 2 h 04 min
